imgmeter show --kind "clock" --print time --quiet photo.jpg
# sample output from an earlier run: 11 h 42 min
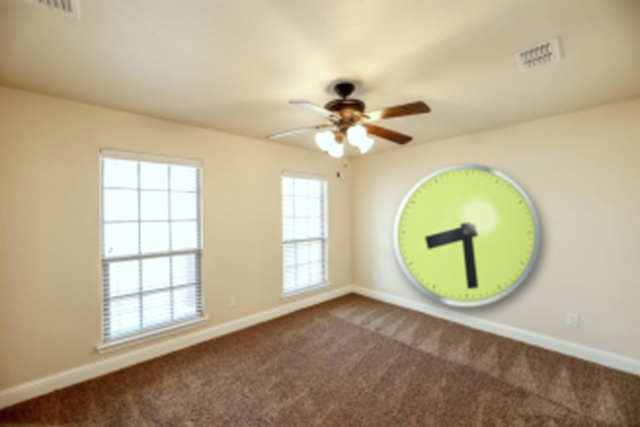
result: 8 h 29 min
